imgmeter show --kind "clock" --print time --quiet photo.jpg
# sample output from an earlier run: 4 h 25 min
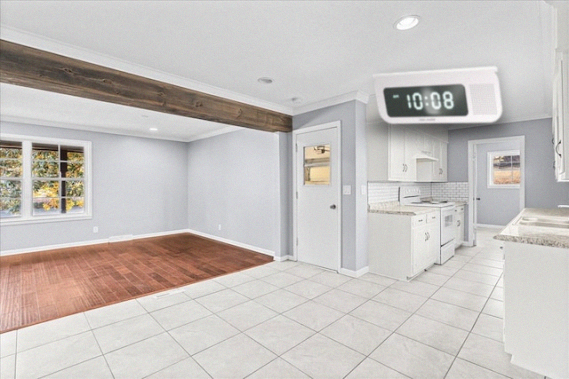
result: 10 h 08 min
